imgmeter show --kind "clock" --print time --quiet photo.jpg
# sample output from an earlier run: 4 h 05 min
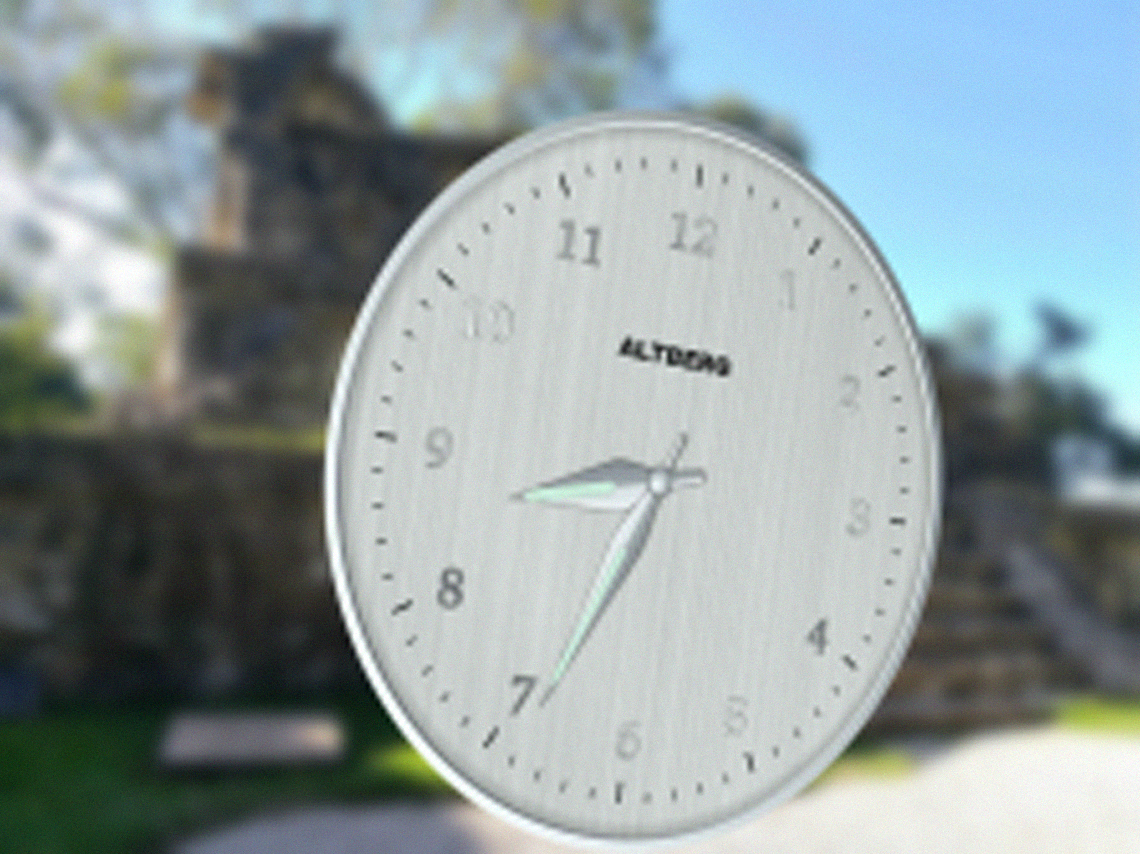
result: 8 h 34 min
